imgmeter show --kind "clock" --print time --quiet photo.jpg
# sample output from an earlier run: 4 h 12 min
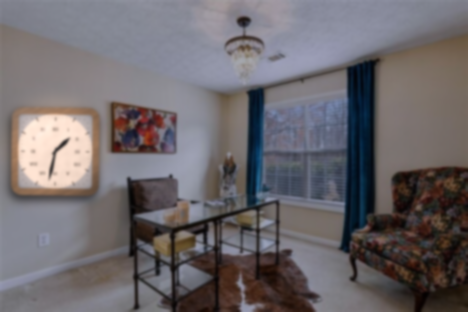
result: 1 h 32 min
